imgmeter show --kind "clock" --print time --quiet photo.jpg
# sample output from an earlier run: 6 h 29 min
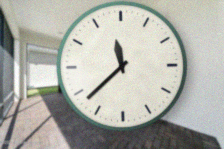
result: 11 h 38 min
